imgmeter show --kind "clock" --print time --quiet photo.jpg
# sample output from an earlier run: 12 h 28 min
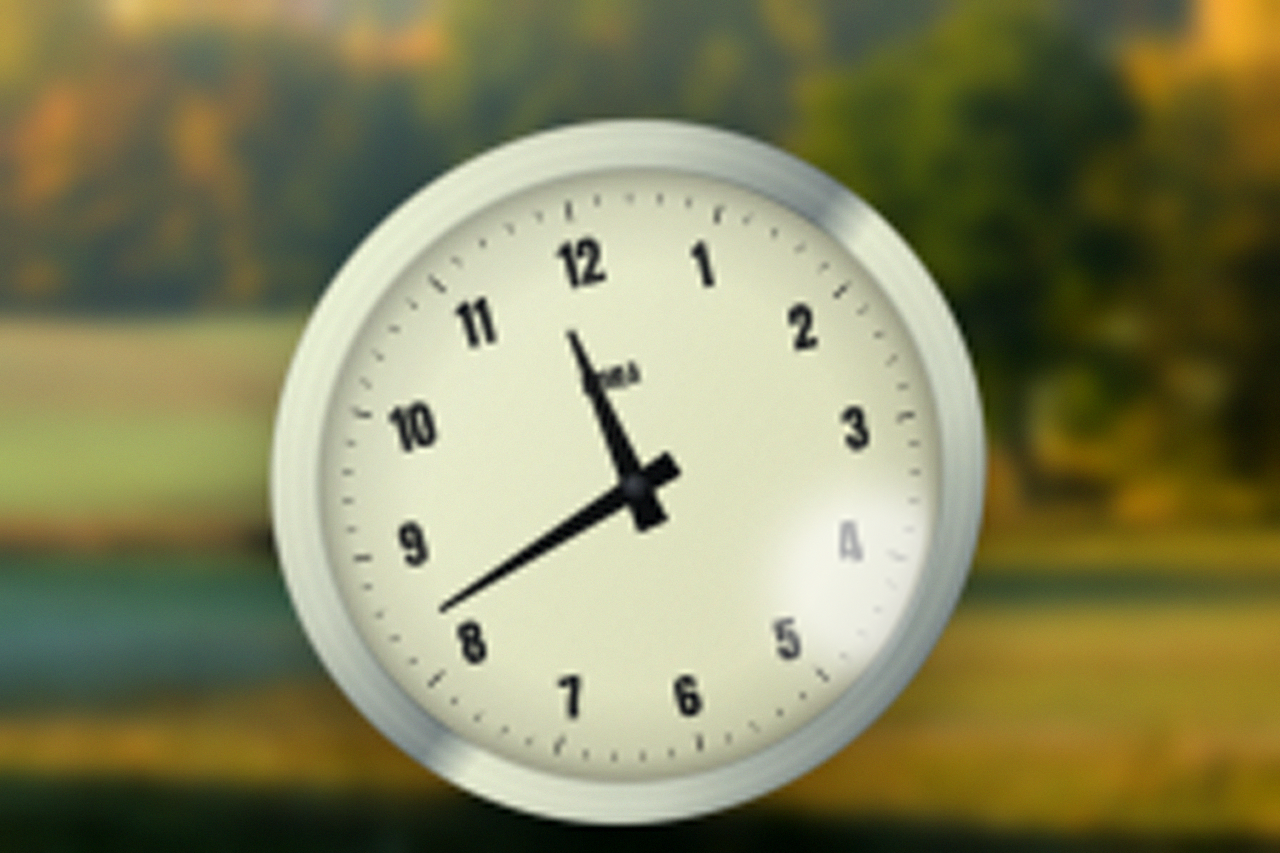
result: 11 h 42 min
